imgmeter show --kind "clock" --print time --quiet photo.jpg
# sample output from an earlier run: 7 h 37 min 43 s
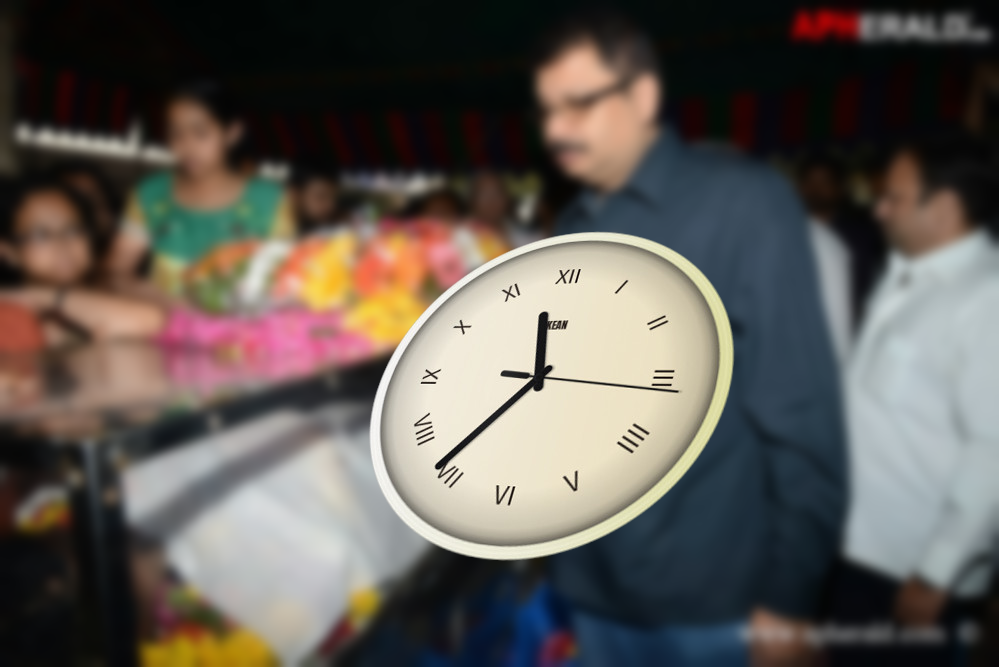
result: 11 h 36 min 16 s
